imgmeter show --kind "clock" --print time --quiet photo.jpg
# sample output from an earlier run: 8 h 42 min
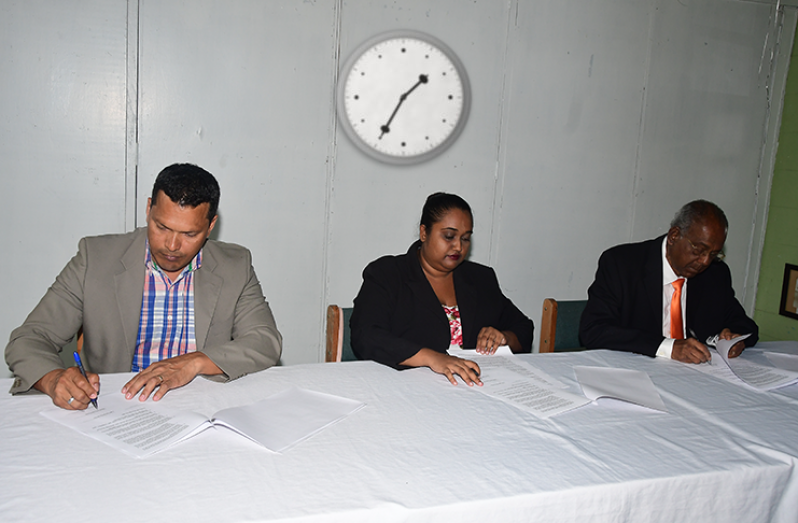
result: 1 h 35 min
